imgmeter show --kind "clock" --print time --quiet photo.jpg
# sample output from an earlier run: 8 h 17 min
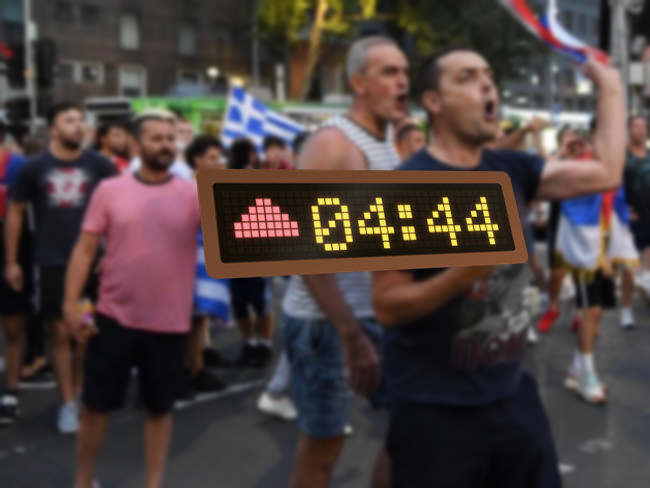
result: 4 h 44 min
